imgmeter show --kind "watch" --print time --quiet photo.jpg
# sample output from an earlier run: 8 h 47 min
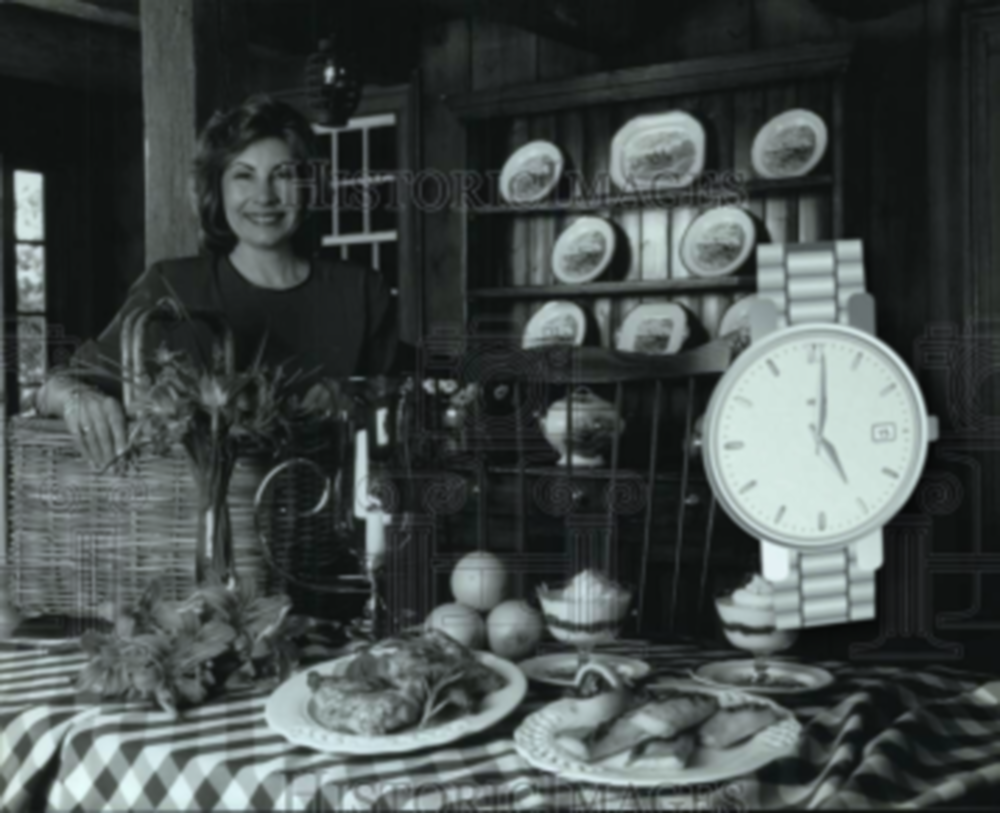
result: 5 h 01 min
